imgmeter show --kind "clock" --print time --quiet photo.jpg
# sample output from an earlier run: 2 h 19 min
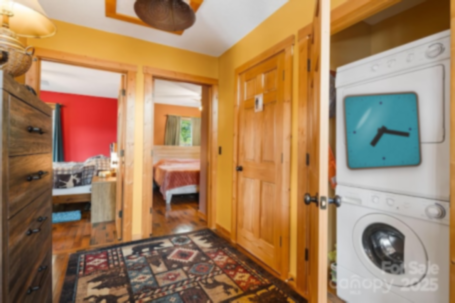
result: 7 h 17 min
